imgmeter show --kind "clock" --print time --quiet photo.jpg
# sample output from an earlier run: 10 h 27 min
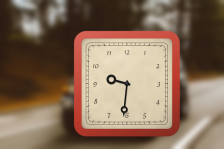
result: 9 h 31 min
